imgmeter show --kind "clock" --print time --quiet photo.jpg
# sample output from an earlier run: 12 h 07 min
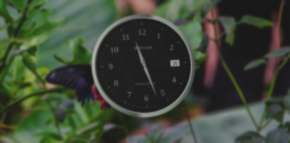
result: 11 h 27 min
